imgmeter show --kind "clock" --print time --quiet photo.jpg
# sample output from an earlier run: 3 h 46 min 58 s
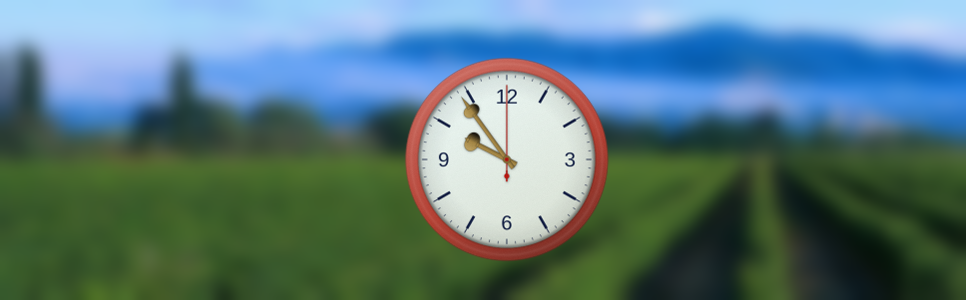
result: 9 h 54 min 00 s
